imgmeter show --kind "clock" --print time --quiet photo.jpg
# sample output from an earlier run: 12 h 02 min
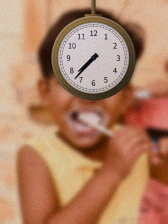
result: 7 h 37 min
